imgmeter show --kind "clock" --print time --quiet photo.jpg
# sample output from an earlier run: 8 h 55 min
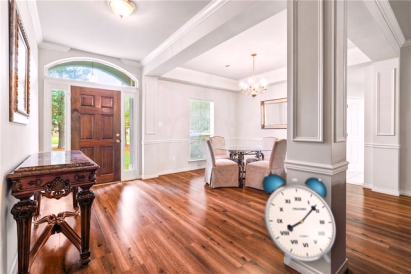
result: 8 h 08 min
